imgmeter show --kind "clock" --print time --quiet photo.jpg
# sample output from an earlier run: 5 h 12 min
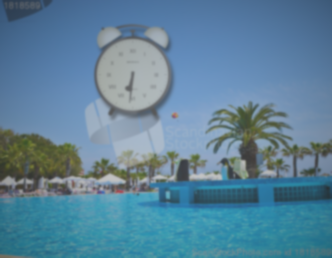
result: 6 h 31 min
